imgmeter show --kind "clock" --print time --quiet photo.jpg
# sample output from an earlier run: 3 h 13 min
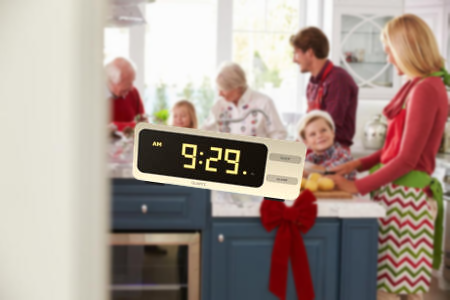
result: 9 h 29 min
